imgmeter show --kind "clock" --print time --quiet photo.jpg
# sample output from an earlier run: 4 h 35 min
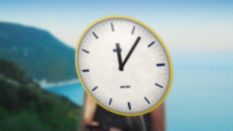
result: 12 h 07 min
